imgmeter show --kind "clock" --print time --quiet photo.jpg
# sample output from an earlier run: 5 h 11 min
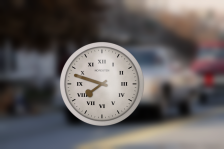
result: 7 h 48 min
